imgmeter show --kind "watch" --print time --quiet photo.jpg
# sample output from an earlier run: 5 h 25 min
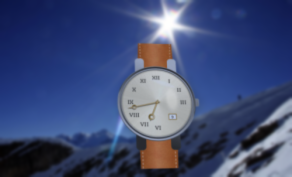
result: 6 h 43 min
